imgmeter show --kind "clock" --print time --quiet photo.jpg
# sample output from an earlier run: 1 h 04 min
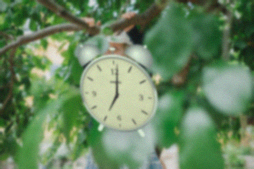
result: 7 h 01 min
